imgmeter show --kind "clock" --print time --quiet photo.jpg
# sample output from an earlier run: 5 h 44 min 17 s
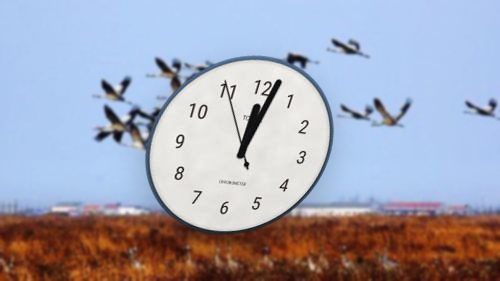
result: 12 h 01 min 55 s
